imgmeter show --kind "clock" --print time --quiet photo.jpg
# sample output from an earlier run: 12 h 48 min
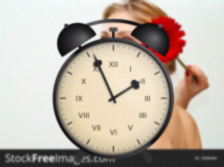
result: 1 h 56 min
